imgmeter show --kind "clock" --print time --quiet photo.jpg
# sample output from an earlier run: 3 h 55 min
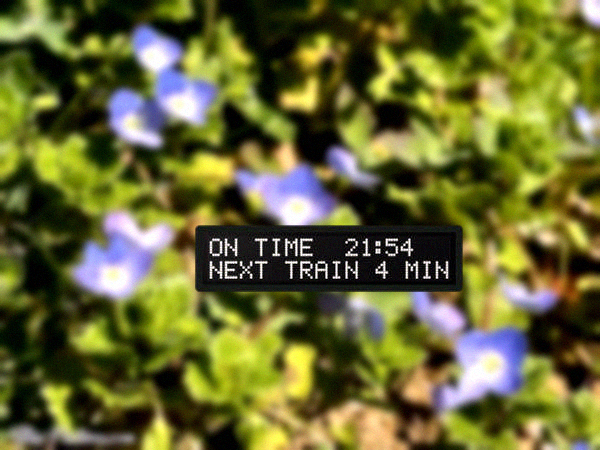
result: 21 h 54 min
